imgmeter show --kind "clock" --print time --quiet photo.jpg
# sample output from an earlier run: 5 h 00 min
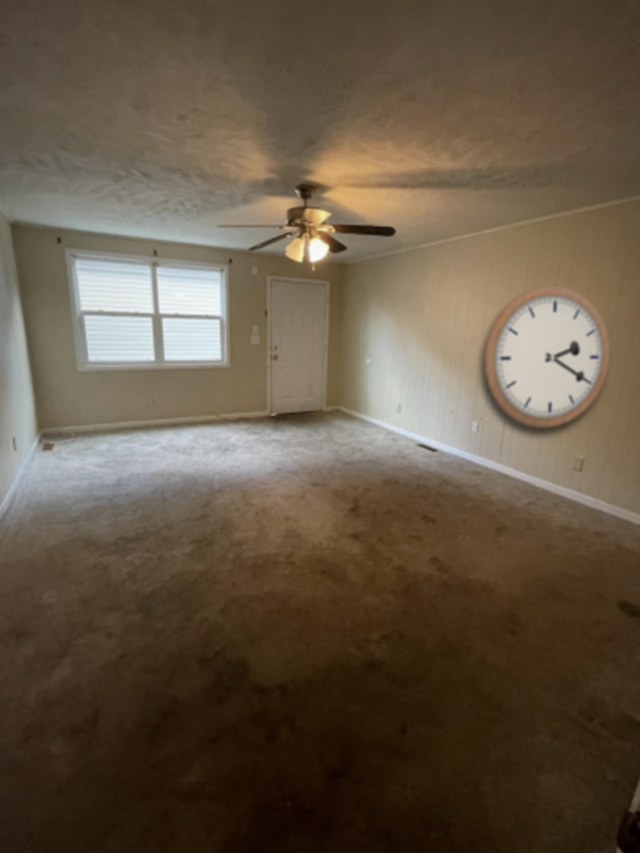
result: 2 h 20 min
